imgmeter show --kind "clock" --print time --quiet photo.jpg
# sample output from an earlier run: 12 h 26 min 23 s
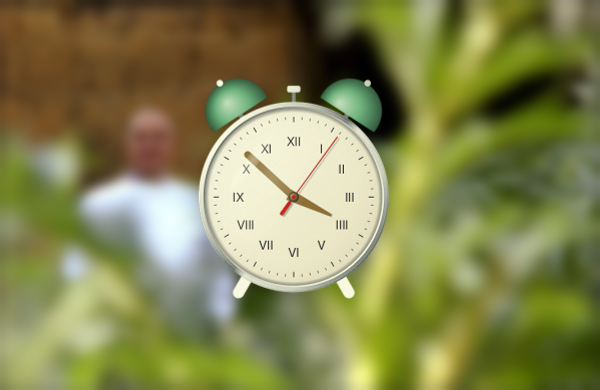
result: 3 h 52 min 06 s
